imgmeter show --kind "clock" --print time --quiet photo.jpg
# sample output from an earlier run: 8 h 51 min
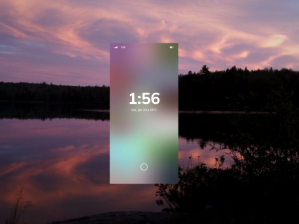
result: 1 h 56 min
